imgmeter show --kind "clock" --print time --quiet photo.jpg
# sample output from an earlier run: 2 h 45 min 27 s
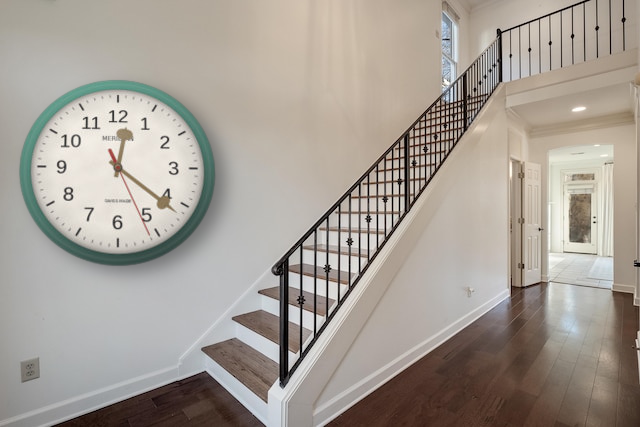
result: 12 h 21 min 26 s
